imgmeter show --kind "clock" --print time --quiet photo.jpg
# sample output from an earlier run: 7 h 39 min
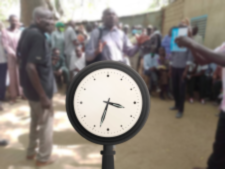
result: 3 h 33 min
